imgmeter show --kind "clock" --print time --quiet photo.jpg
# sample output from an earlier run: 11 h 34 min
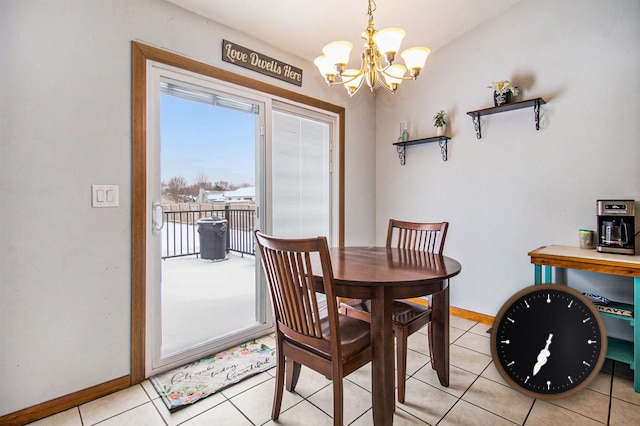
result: 6 h 34 min
